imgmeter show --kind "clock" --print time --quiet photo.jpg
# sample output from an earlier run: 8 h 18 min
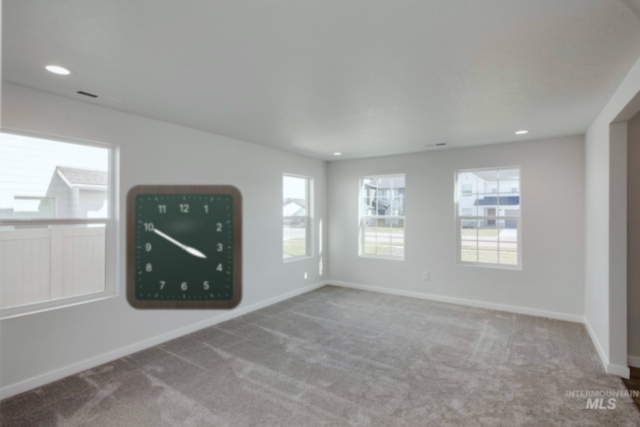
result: 3 h 50 min
